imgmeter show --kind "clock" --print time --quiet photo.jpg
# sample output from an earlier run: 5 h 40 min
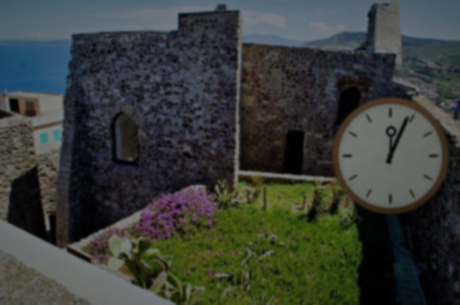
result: 12 h 04 min
